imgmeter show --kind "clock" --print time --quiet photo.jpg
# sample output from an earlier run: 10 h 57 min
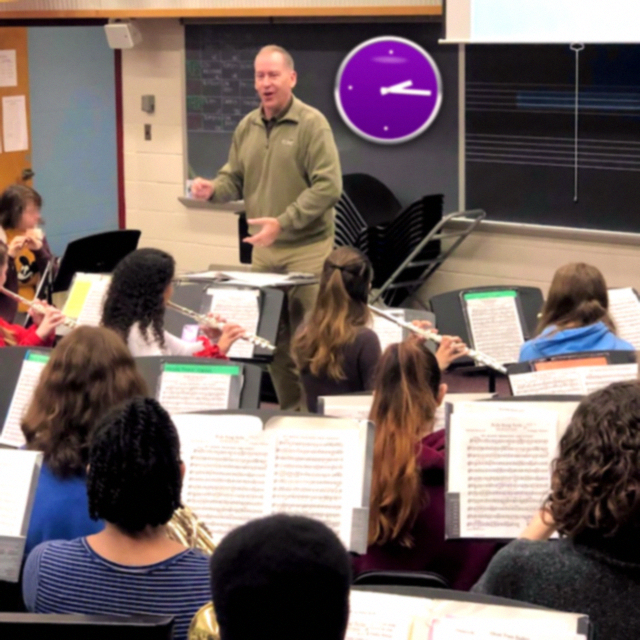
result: 2 h 15 min
